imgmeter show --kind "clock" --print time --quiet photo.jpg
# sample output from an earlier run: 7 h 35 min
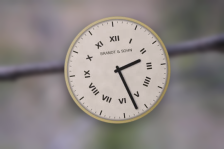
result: 2 h 27 min
